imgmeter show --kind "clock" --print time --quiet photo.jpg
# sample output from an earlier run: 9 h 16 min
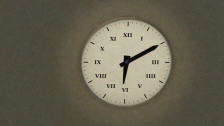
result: 6 h 10 min
